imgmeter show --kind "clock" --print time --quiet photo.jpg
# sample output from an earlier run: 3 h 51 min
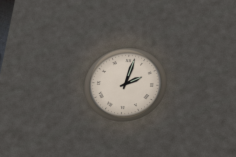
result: 2 h 02 min
